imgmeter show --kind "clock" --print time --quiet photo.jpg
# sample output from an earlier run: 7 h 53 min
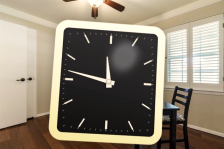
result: 11 h 47 min
